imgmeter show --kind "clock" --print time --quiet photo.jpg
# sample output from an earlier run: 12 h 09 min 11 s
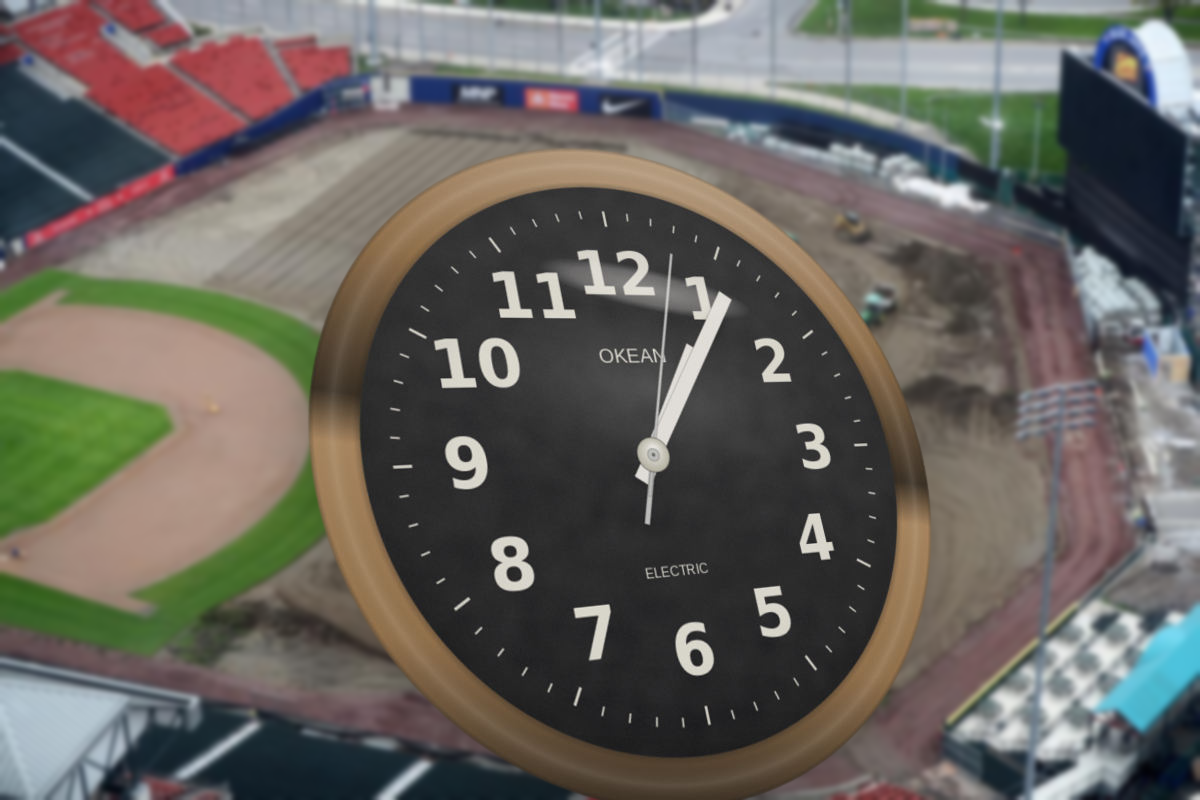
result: 1 h 06 min 03 s
